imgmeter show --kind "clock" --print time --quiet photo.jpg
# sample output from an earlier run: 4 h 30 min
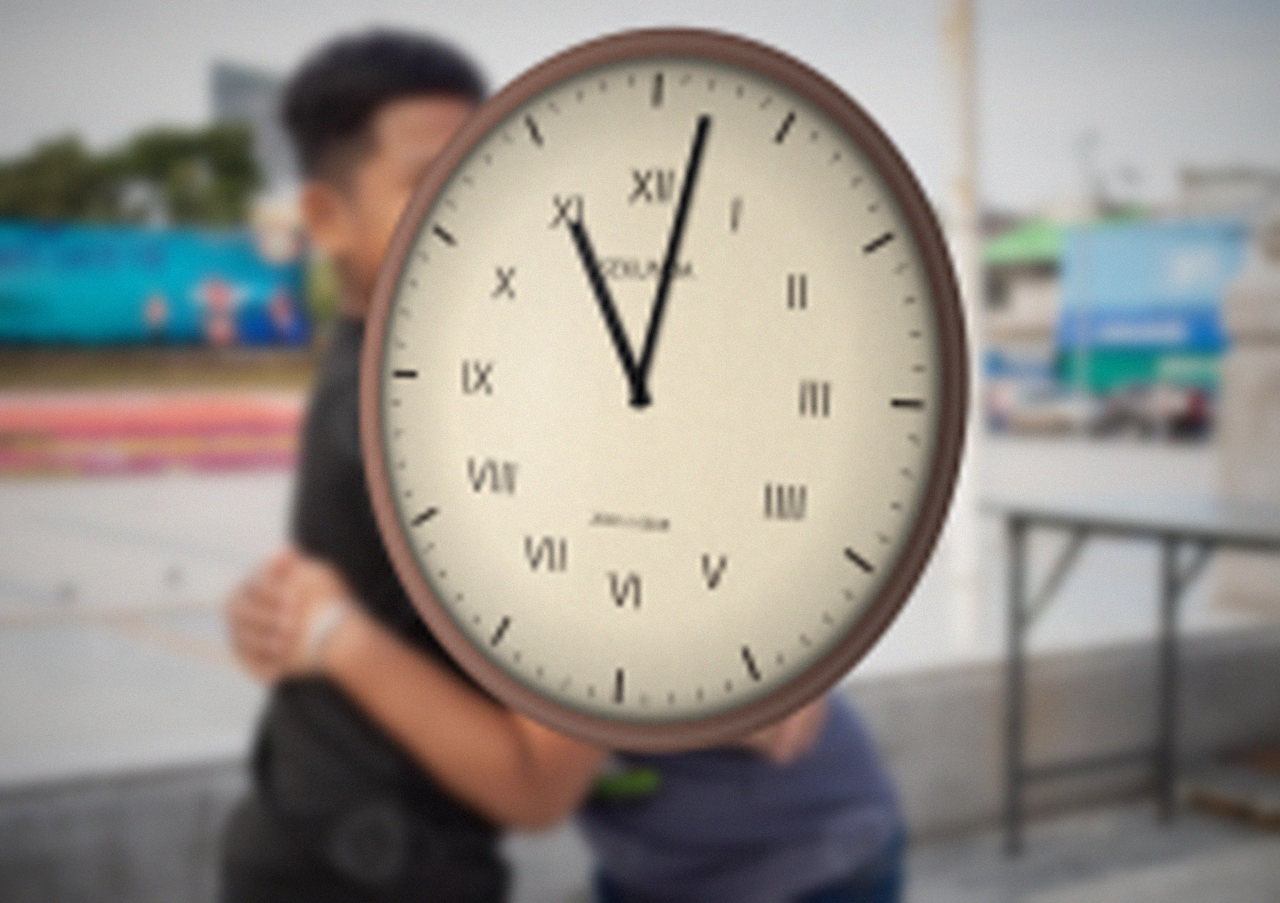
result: 11 h 02 min
